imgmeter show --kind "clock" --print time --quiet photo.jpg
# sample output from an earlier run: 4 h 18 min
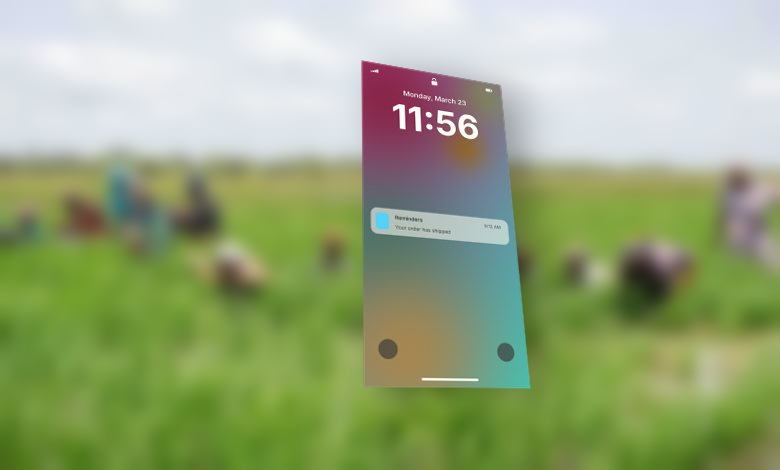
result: 11 h 56 min
